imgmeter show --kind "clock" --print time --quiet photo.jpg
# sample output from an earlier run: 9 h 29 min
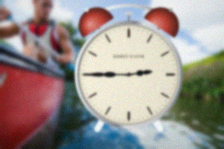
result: 2 h 45 min
